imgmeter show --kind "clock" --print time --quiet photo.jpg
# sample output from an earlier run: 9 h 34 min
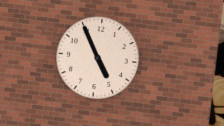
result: 4 h 55 min
